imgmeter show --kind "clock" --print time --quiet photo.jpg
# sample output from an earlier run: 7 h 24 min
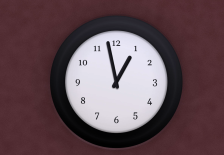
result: 12 h 58 min
